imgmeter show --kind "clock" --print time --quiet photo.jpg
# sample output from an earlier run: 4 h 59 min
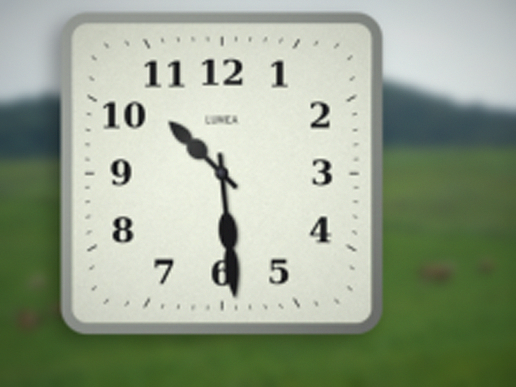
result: 10 h 29 min
